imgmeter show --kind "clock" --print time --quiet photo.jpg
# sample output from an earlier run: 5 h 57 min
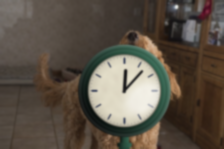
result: 12 h 07 min
